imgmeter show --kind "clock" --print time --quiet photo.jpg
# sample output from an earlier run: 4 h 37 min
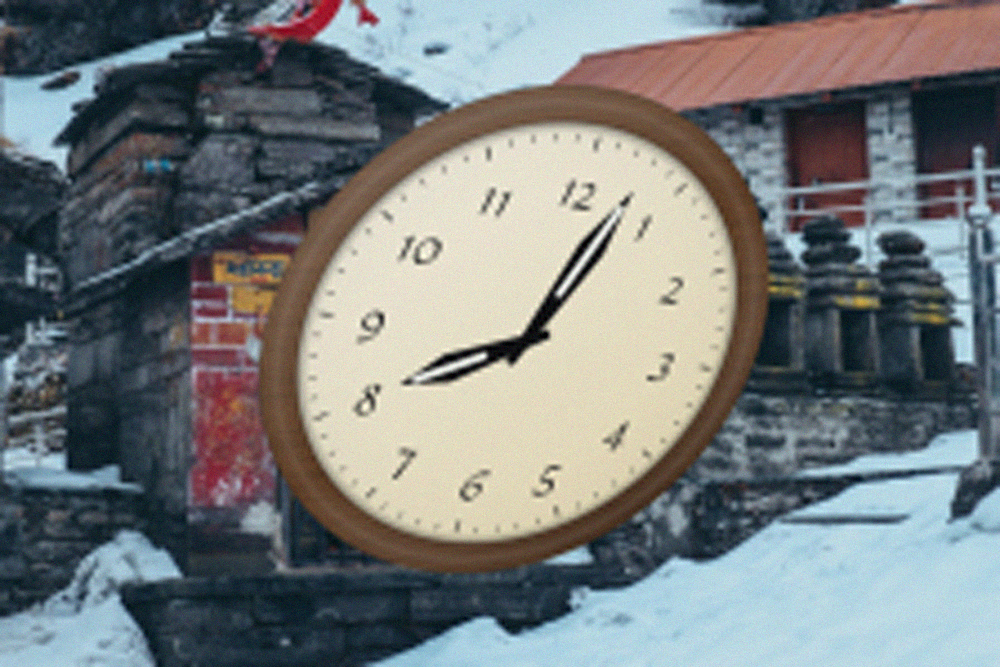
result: 8 h 03 min
